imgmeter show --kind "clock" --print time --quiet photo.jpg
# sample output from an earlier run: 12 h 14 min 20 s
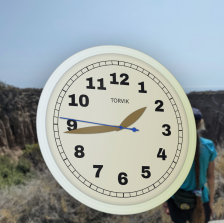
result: 1 h 43 min 46 s
